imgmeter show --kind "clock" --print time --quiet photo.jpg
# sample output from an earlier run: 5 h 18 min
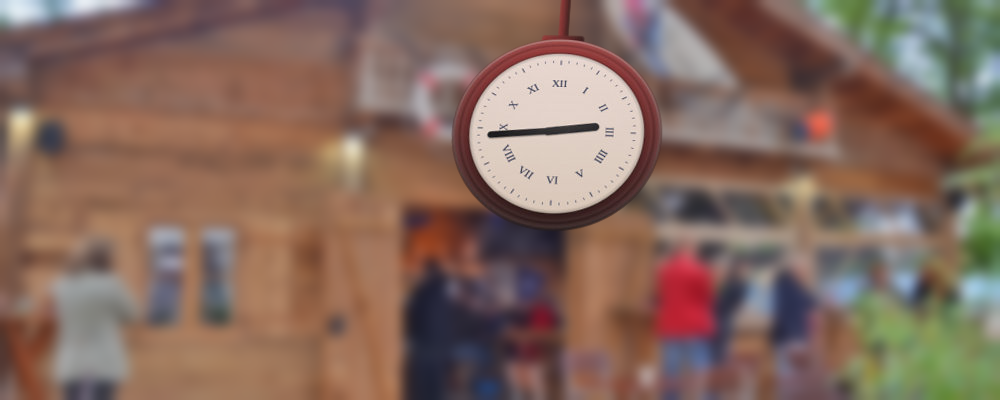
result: 2 h 44 min
